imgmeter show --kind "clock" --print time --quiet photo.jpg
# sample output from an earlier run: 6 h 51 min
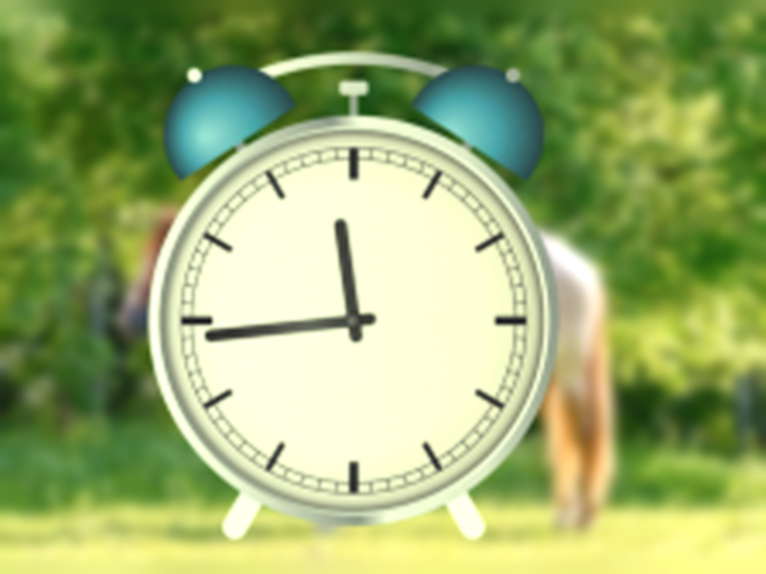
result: 11 h 44 min
